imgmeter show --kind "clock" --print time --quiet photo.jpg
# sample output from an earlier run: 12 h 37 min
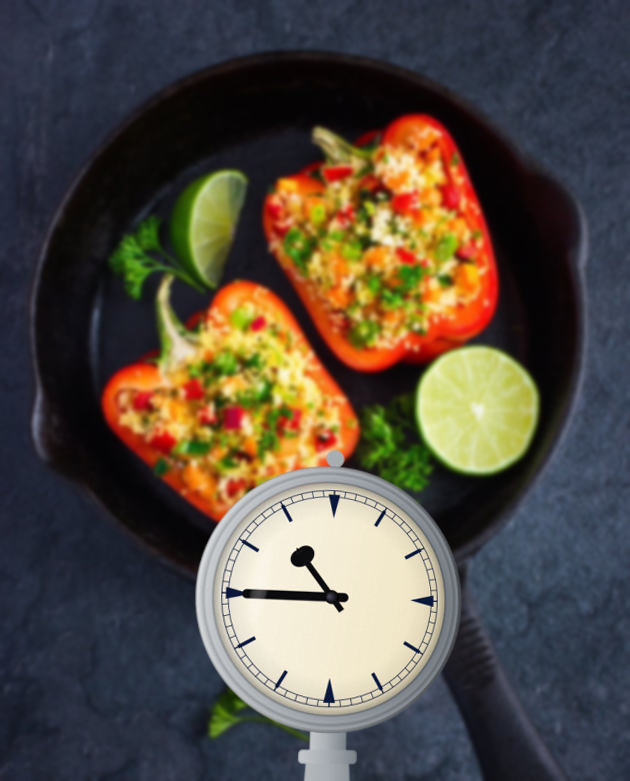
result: 10 h 45 min
